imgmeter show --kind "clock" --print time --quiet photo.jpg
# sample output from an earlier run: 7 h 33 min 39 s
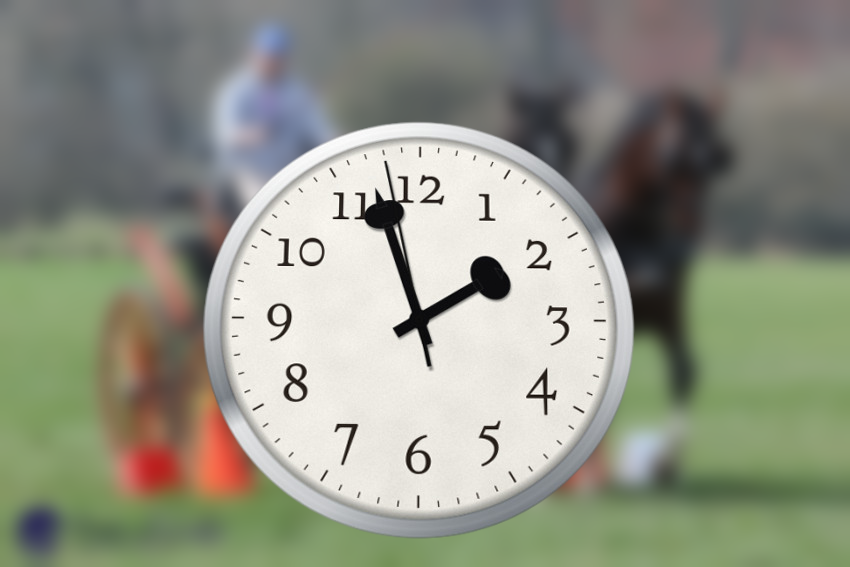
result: 1 h 56 min 58 s
